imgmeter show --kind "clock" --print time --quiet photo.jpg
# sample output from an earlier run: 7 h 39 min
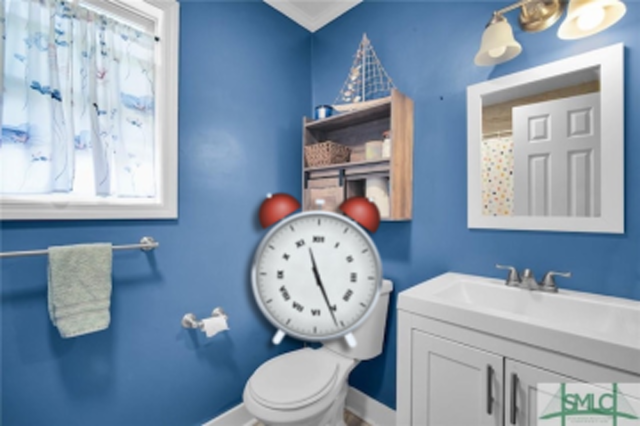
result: 11 h 26 min
